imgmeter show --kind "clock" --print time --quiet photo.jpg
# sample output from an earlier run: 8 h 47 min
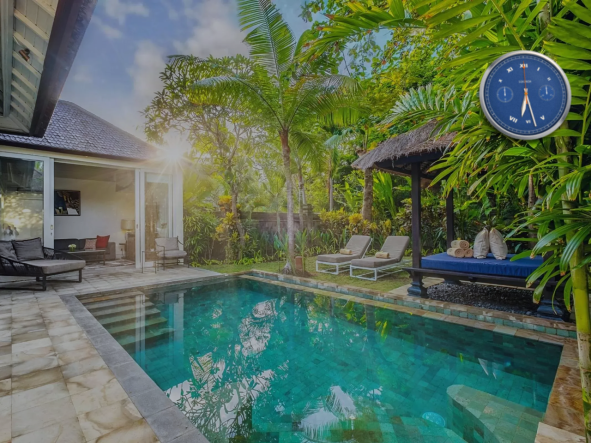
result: 6 h 28 min
